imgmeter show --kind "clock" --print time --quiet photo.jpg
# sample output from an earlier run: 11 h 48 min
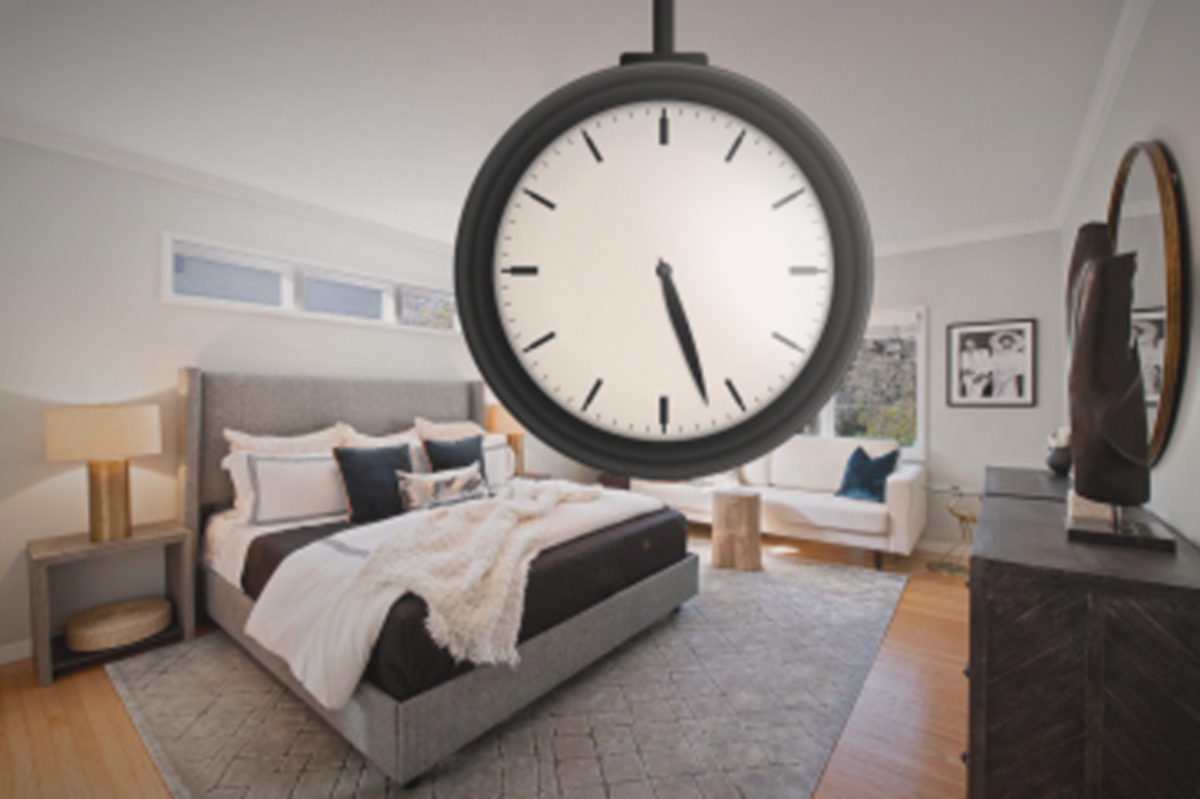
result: 5 h 27 min
